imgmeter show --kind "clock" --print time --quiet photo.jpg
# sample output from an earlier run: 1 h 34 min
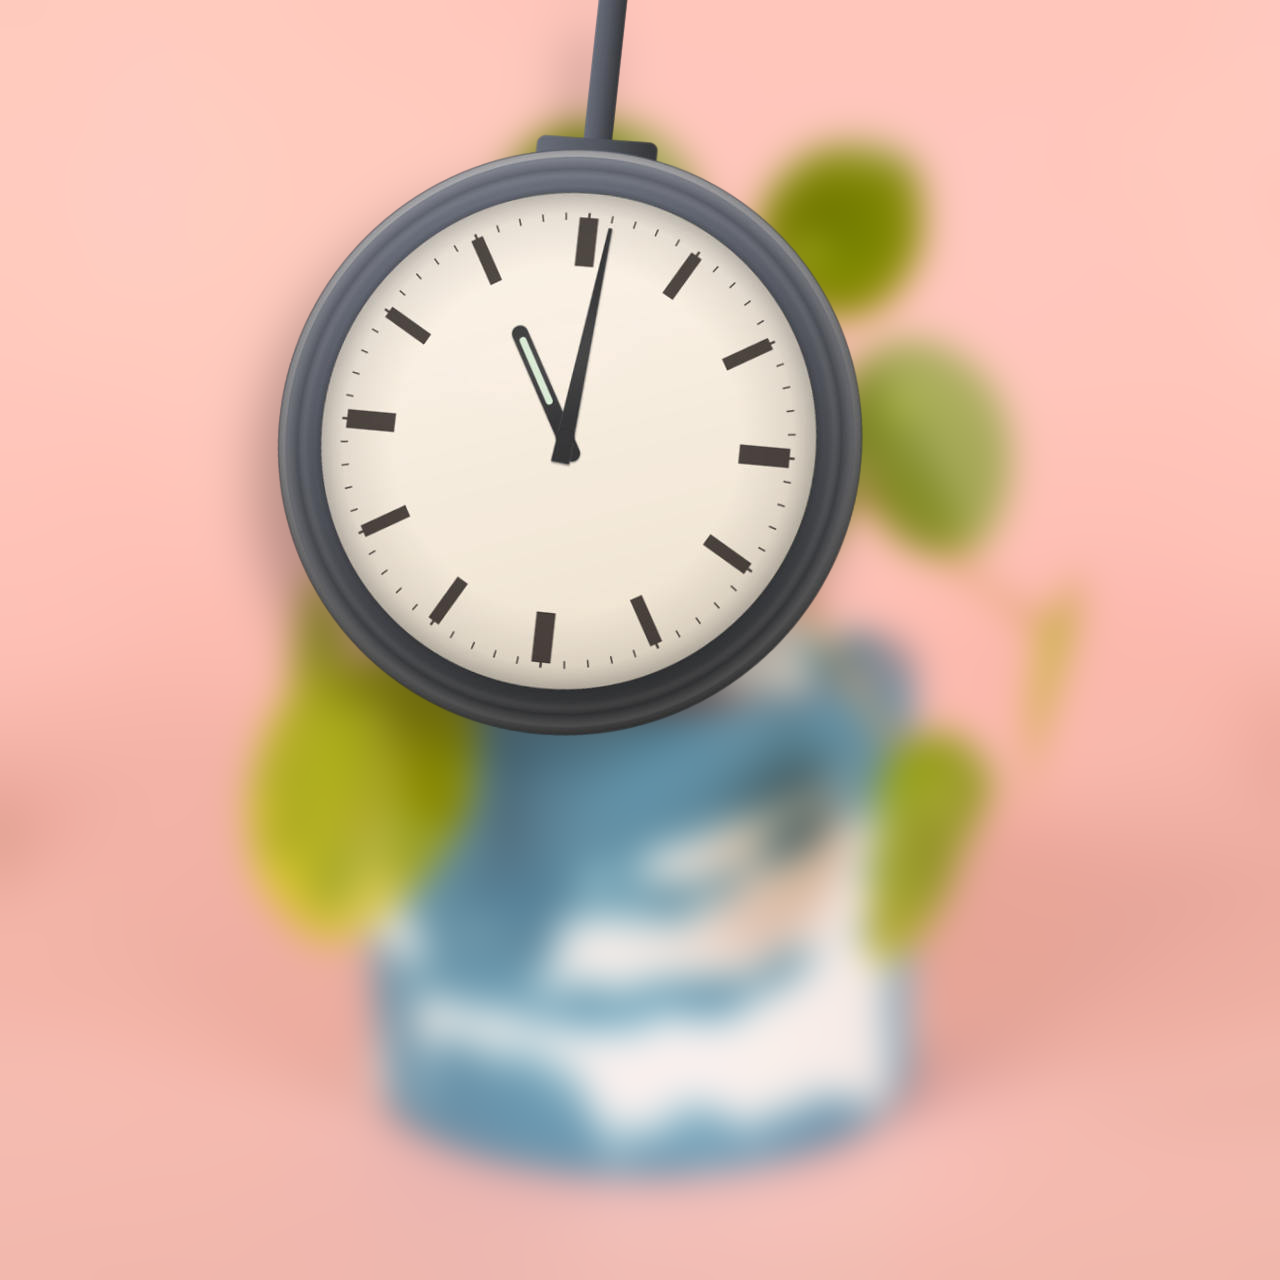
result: 11 h 01 min
